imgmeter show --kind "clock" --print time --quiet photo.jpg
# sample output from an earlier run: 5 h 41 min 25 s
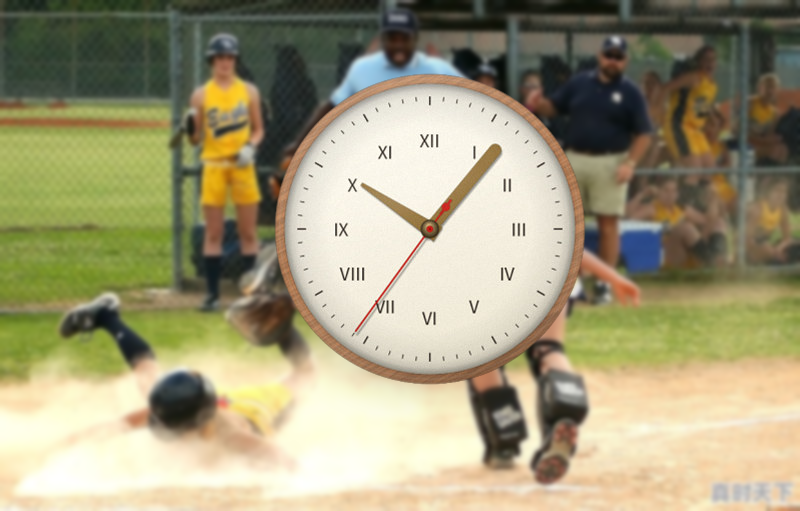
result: 10 h 06 min 36 s
